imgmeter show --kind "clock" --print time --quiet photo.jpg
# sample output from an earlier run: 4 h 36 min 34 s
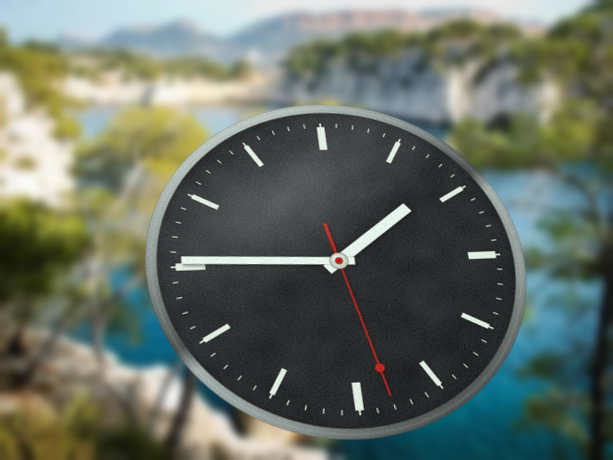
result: 1 h 45 min 28 s
